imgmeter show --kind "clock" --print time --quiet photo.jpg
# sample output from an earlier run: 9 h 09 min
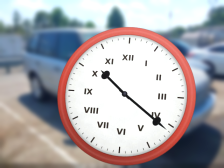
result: 10 h 21 min
